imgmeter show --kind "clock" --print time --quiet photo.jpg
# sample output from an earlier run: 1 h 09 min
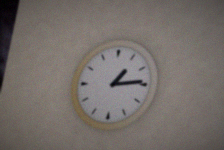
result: 1 h 14 min
